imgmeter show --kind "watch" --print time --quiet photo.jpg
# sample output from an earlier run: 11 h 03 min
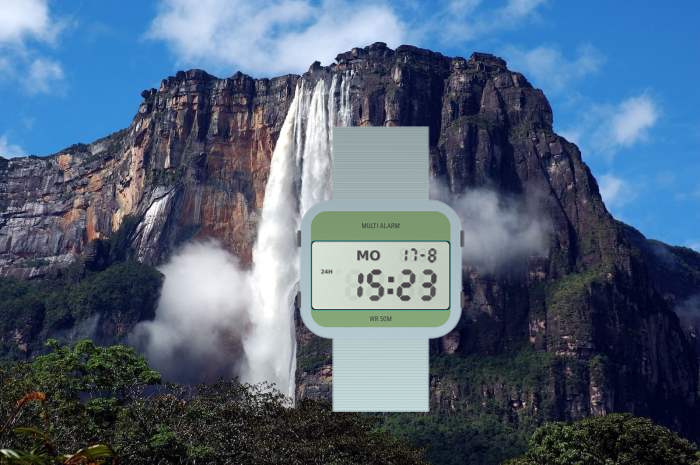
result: 15 h 23 min
